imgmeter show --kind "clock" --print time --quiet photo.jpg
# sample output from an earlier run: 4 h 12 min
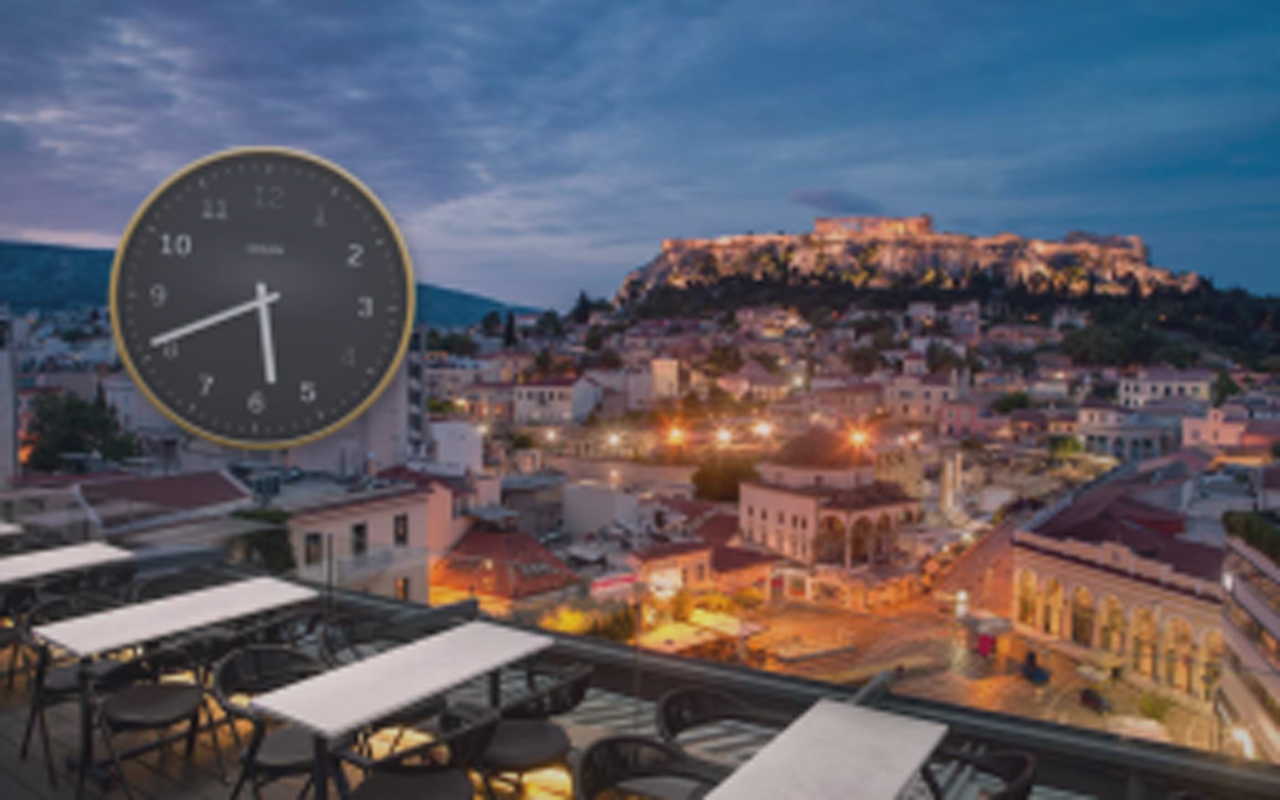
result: 5 h 41 min
